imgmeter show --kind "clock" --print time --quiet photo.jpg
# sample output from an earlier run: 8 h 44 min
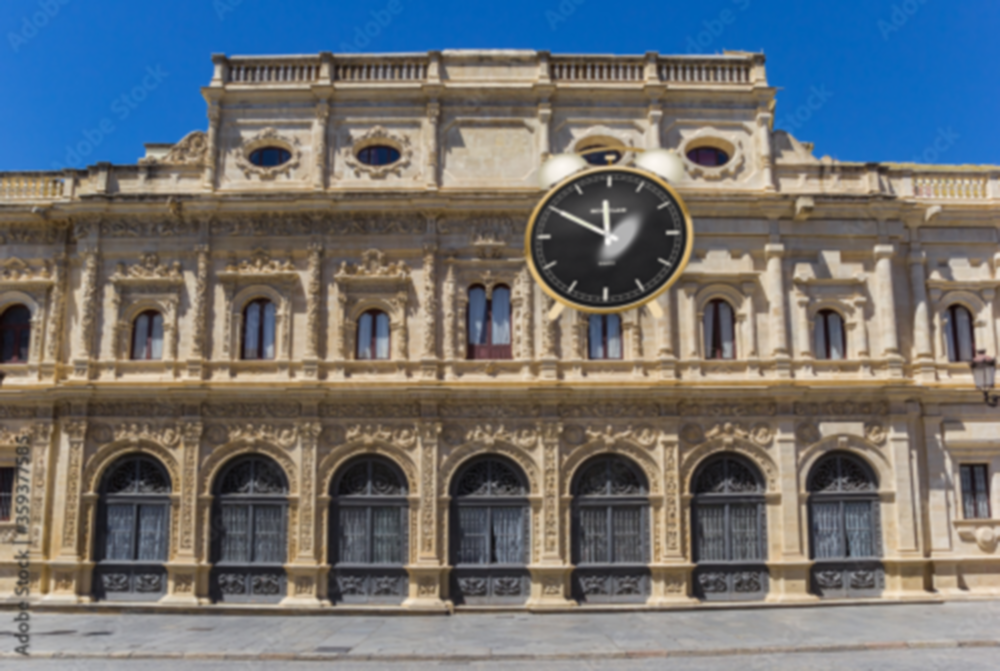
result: 11 h 50 min
